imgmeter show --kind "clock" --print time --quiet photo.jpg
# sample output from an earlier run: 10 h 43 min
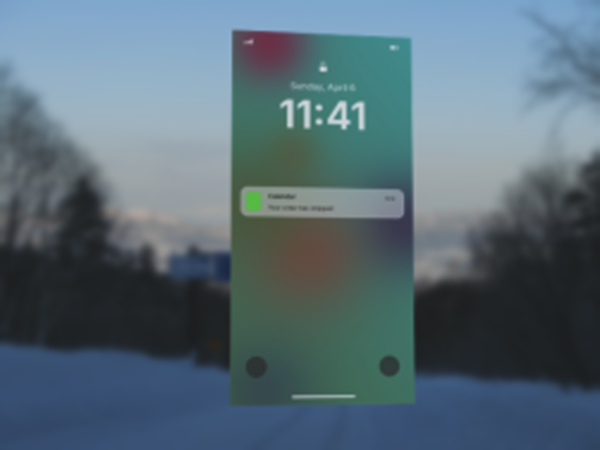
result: 11 h 41 min
